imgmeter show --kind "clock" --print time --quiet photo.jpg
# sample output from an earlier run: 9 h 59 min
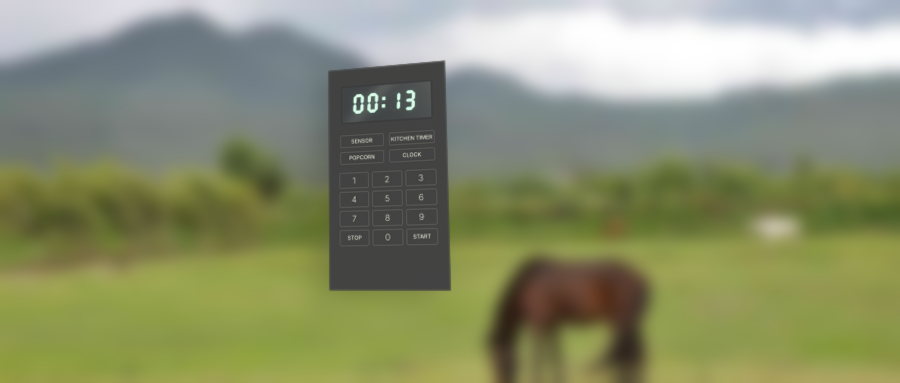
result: 0 h 13 min
